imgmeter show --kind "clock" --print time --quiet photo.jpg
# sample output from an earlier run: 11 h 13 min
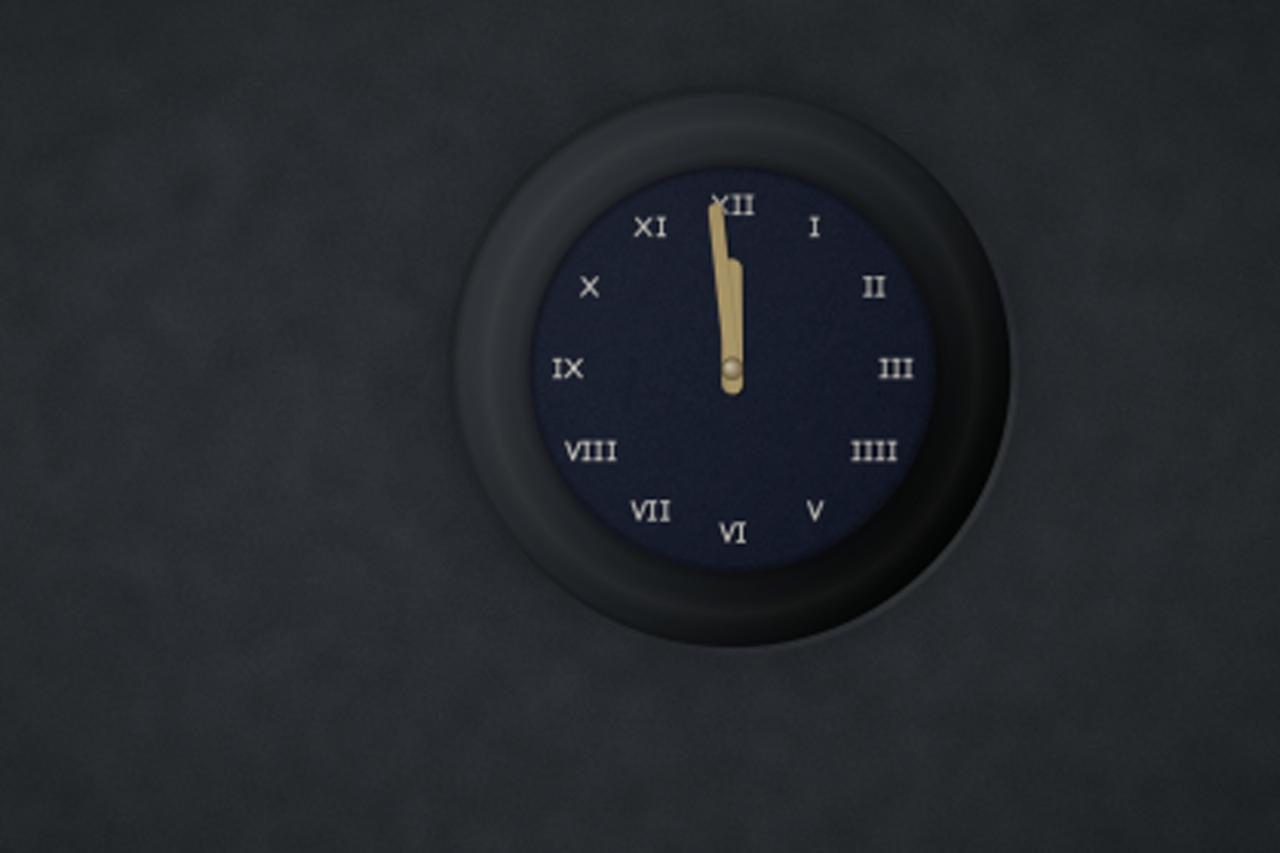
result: 11 h 59 min
